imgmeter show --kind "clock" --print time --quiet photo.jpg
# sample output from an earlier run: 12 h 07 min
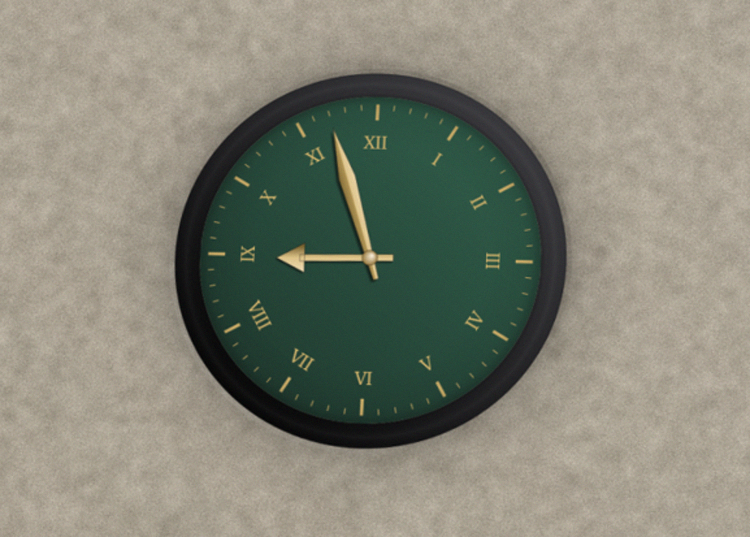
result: 8 h 57 min
